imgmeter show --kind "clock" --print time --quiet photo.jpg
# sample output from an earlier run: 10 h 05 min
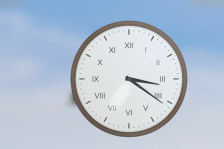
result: 3 h 21 min
